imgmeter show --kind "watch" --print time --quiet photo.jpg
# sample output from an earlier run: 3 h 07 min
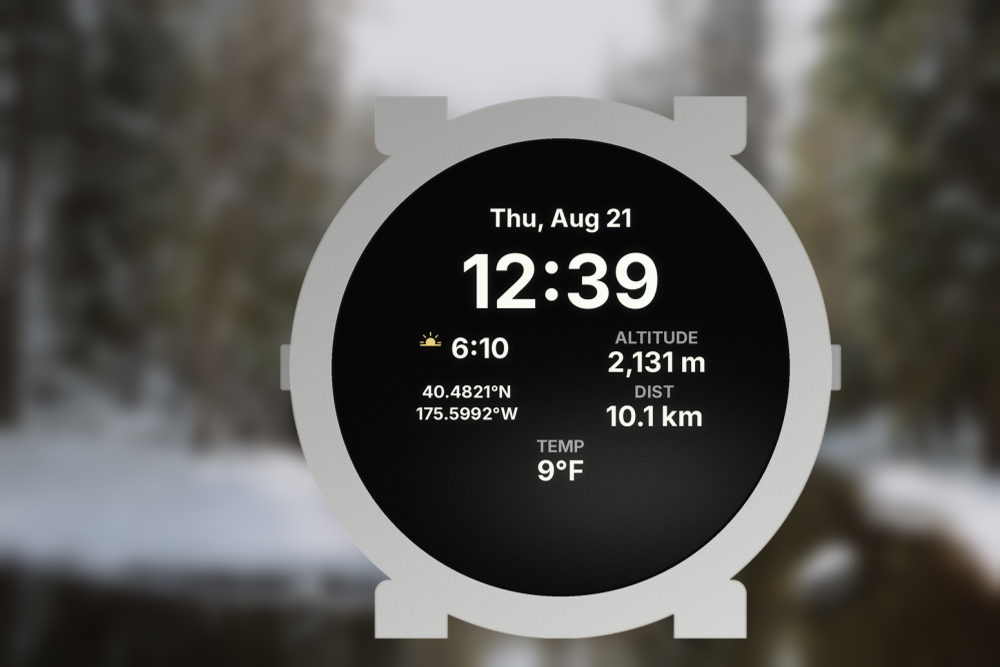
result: 12 h 39 min
